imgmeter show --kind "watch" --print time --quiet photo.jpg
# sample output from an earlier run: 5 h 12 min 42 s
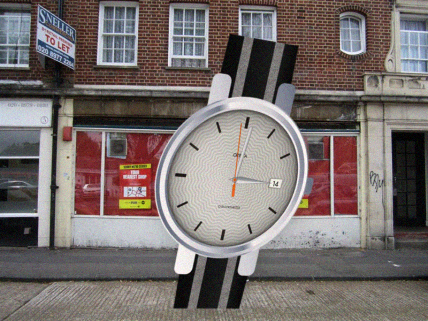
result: 3 h 00 min 59 s
